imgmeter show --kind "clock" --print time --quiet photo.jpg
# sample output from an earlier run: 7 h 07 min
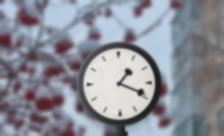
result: 1 h 19 min
